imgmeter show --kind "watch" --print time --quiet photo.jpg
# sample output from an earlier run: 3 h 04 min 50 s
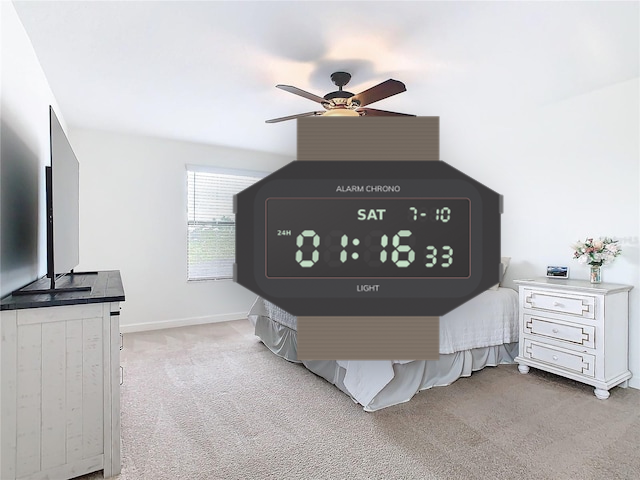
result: 1 h 16 min 33 s
